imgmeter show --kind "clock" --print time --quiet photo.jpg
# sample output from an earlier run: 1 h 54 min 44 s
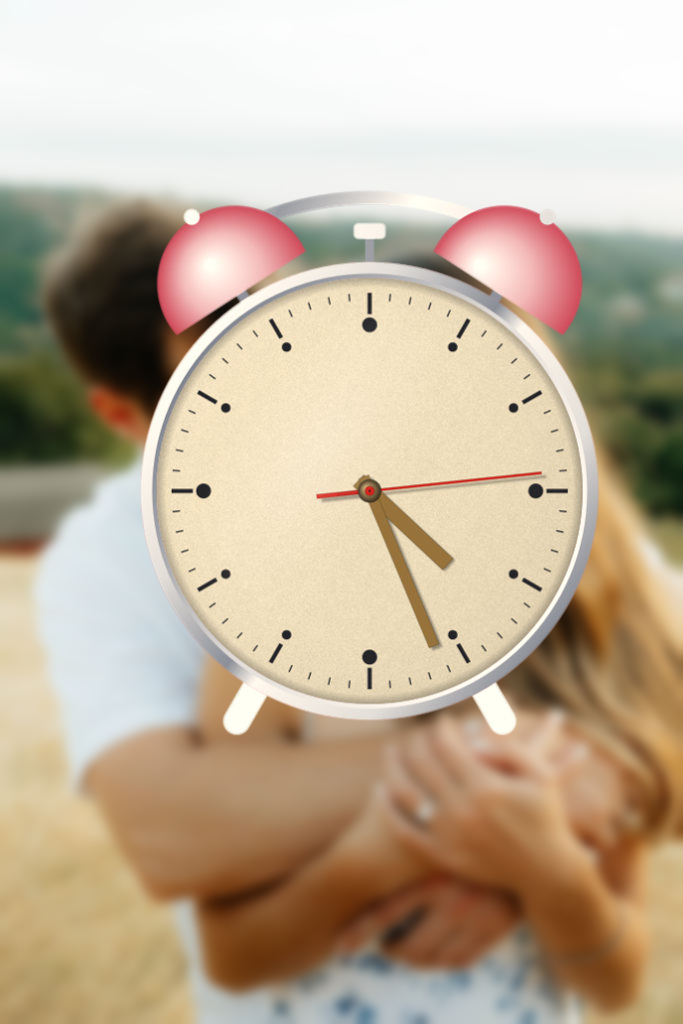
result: 4 h 26 min 14 s
